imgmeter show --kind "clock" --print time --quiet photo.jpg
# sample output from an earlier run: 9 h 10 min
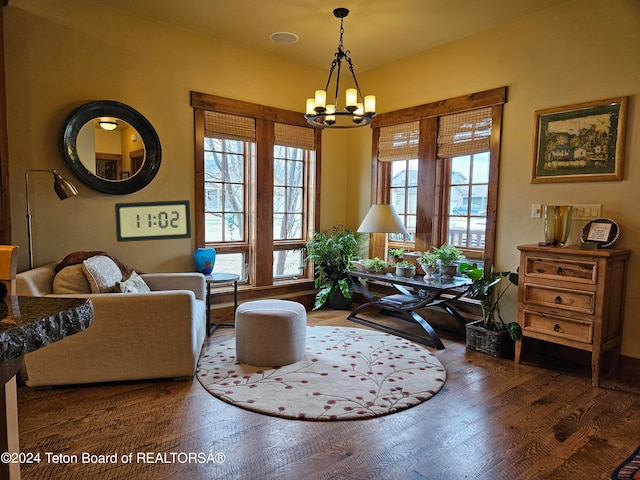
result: 11 h 02 min
